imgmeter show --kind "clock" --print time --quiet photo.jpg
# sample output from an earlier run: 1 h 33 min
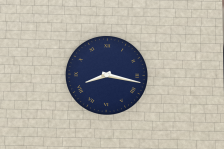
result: 8 h 17 min
